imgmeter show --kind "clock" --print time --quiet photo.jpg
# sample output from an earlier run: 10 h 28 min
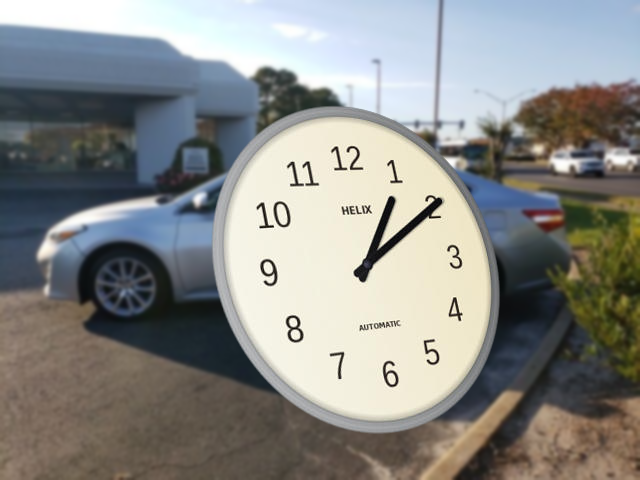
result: 1 h 10 min
